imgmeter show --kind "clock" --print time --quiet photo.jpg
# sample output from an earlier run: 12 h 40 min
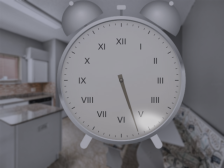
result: 5 h 27 min
